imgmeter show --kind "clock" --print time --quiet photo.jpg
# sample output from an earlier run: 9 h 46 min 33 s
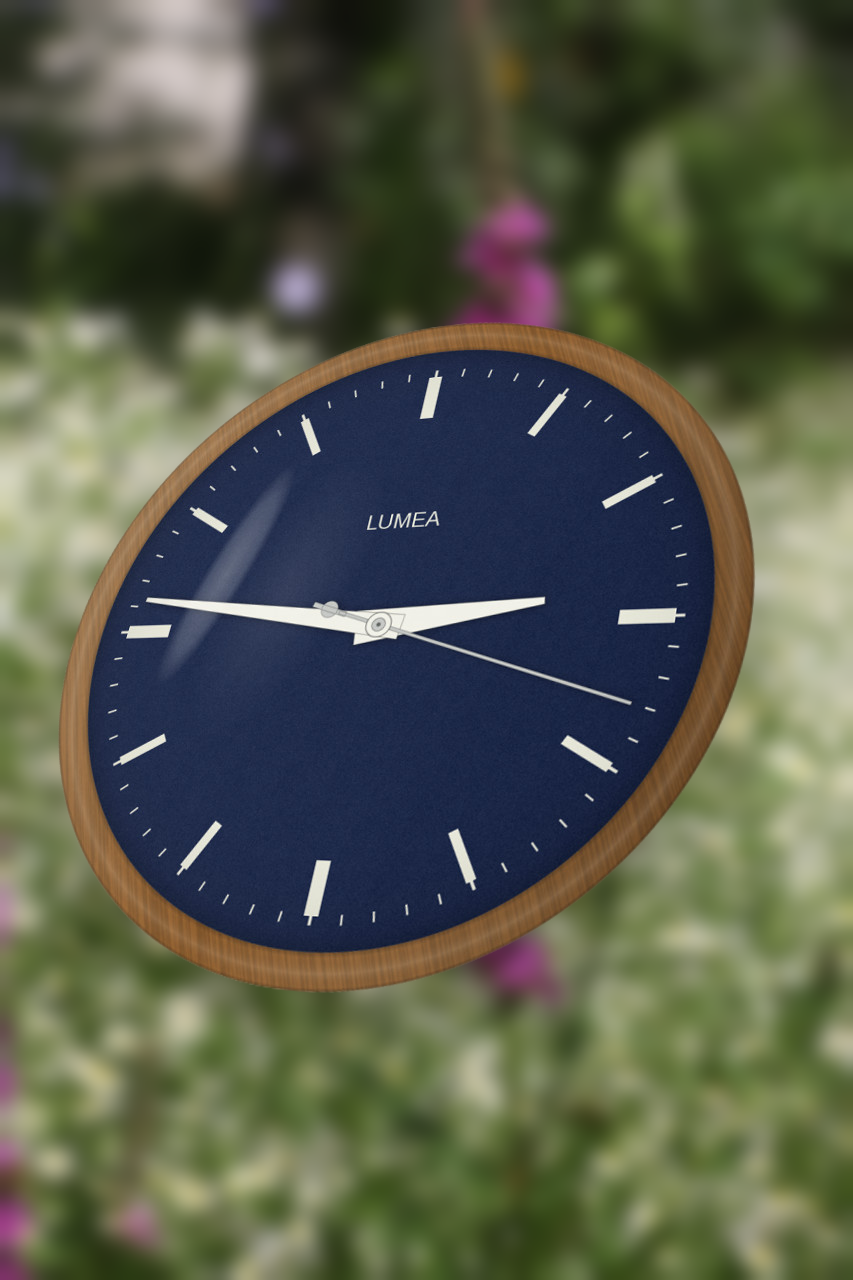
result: 2 h 46 min 18 s
